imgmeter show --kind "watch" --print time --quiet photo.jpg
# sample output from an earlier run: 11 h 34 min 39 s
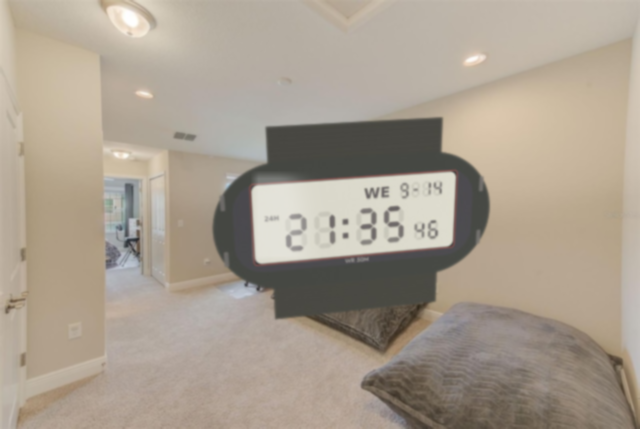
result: 21 h 35 min 46 s
